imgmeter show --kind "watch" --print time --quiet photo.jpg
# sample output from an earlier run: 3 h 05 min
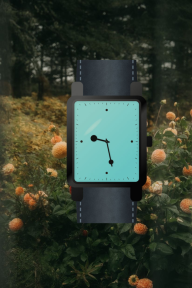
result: 9 h 28 min
